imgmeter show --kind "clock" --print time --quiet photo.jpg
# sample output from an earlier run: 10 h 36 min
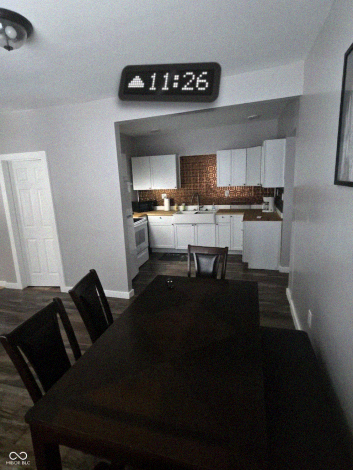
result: 11 h 26 min
